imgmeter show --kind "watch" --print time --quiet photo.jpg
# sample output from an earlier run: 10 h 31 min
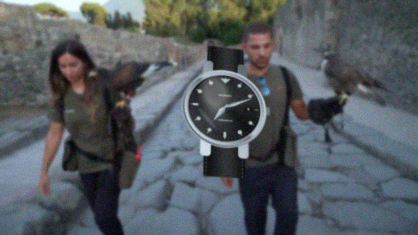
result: 7 h 11 min
